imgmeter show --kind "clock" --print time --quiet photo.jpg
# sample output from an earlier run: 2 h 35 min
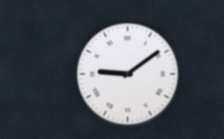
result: 9 h 09 min
